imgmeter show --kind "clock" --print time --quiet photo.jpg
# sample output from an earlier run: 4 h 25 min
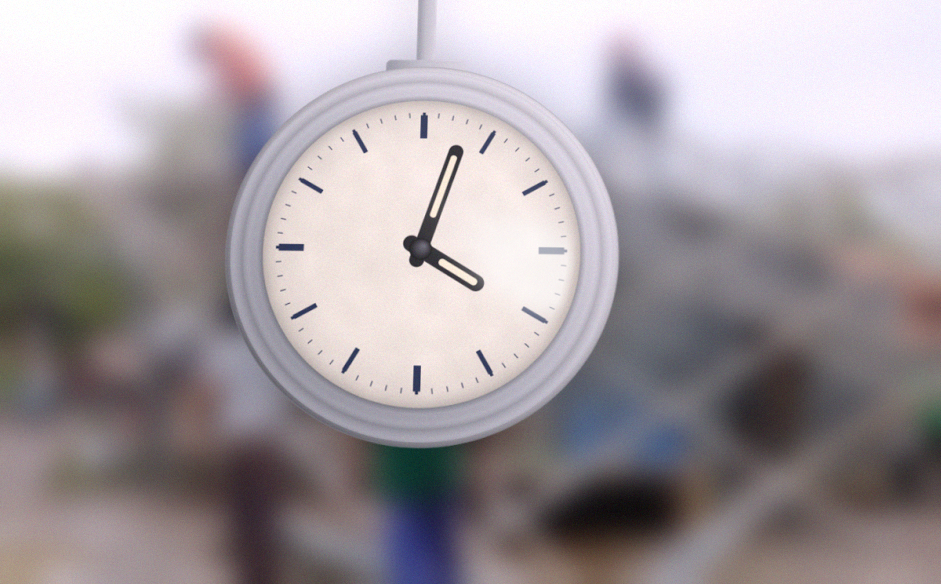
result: 4 h 03 min
